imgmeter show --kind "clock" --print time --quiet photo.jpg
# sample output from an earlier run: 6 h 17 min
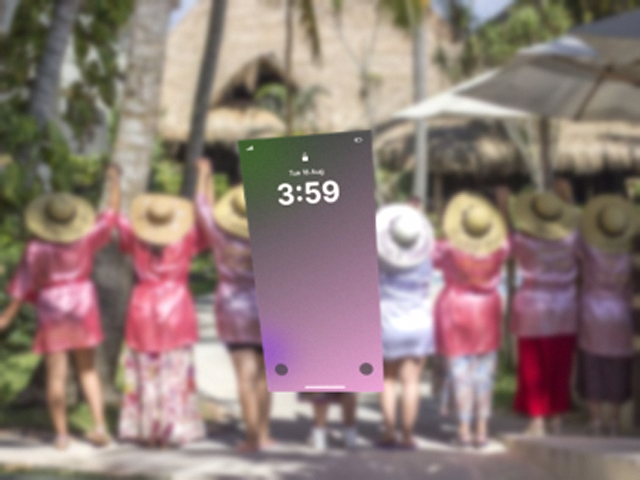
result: 3 h 59 min
